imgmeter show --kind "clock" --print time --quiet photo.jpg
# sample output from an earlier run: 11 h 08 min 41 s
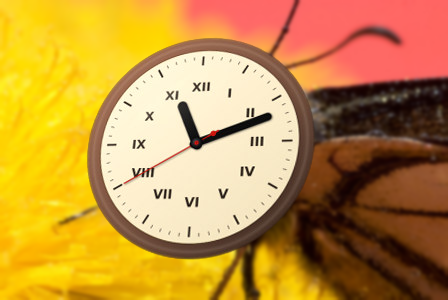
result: 11 h 11 min 40 s
